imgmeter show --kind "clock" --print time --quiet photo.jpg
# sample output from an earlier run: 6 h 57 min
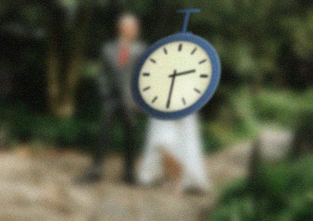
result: 2 h 30 min
